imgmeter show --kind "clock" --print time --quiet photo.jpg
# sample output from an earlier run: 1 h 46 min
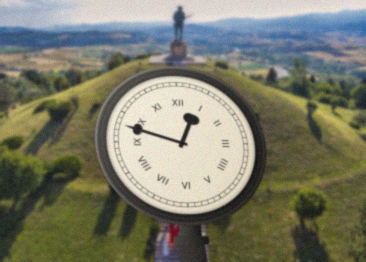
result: 12 h 48 min
